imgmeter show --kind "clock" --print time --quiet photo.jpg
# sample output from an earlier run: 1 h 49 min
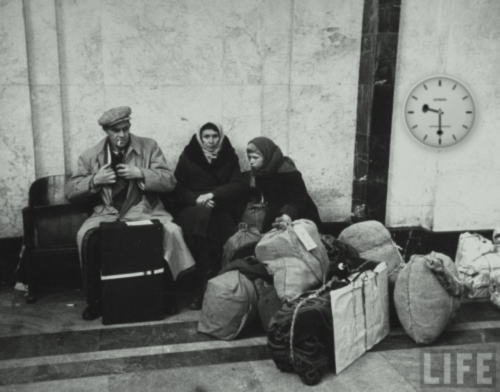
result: 9 h 30 min
